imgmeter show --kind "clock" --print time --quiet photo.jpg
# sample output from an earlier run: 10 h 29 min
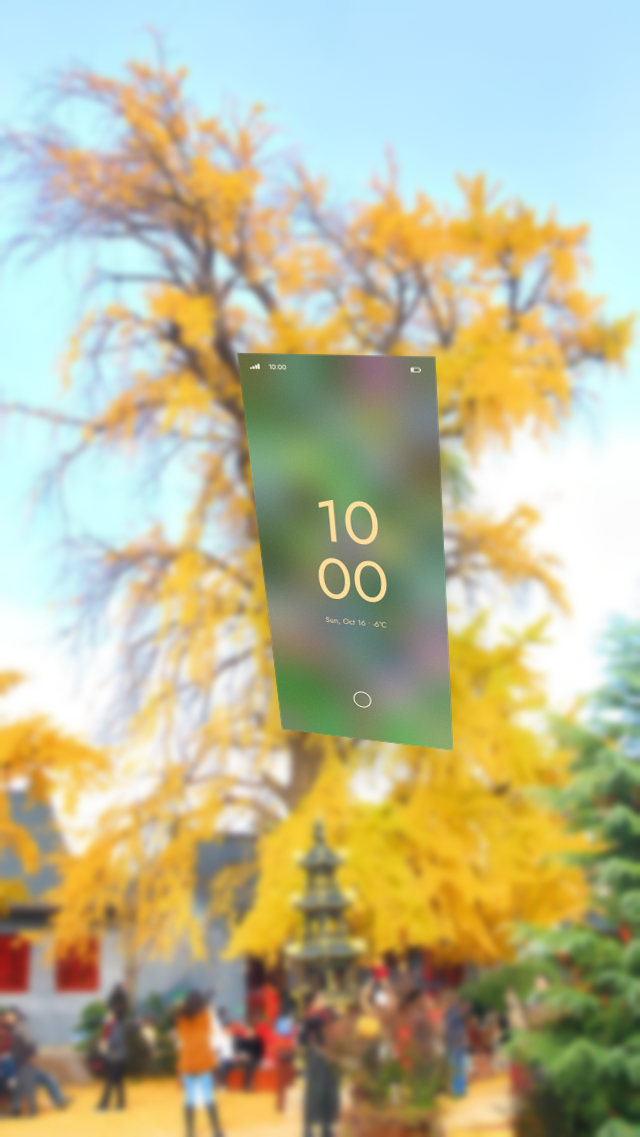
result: 10 h 00 min
